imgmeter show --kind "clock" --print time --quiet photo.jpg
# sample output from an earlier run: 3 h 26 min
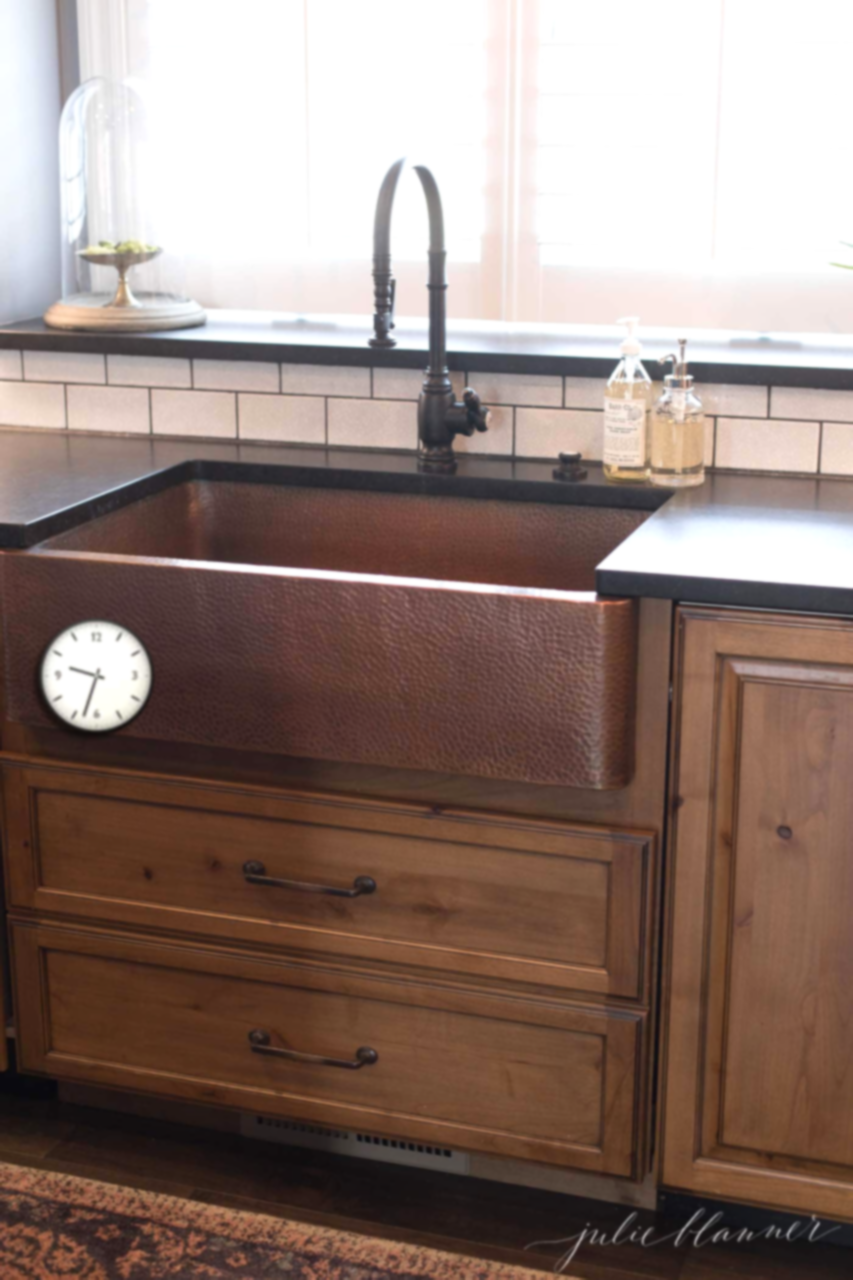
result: 9 h 33 min
